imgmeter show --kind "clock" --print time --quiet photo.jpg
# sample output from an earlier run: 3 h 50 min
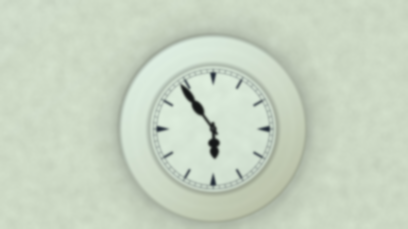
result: 5 h 54 min
